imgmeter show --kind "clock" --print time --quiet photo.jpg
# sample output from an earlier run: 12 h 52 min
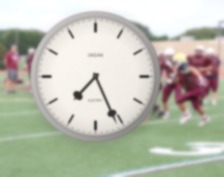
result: 7 h 26 min
